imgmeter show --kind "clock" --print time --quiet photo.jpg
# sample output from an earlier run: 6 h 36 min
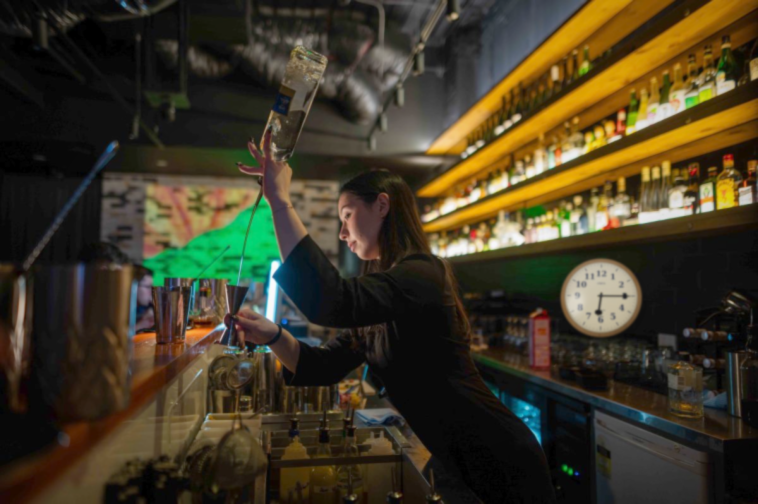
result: 6 h 15 min
